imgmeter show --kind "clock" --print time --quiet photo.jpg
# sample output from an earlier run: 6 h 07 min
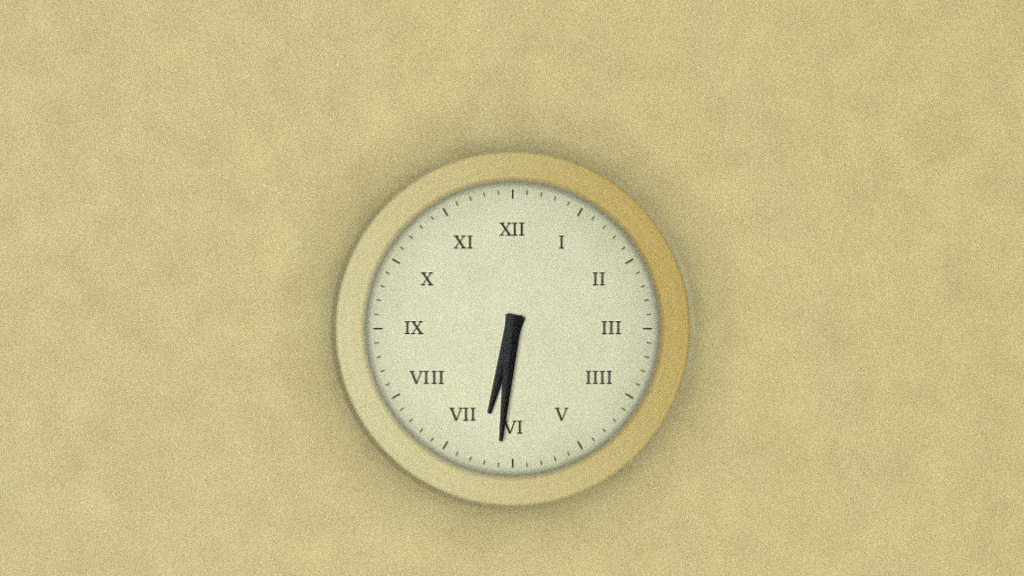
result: 6 h 31 min
